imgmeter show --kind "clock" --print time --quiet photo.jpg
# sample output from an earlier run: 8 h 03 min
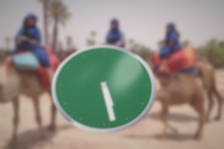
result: 5 h 28 min
